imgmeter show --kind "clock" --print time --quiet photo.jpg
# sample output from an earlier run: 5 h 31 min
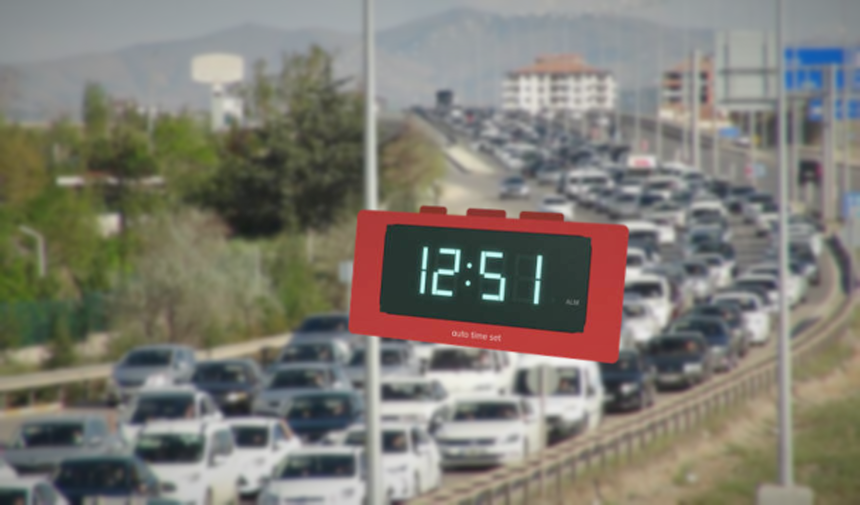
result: 12 h 51 min
